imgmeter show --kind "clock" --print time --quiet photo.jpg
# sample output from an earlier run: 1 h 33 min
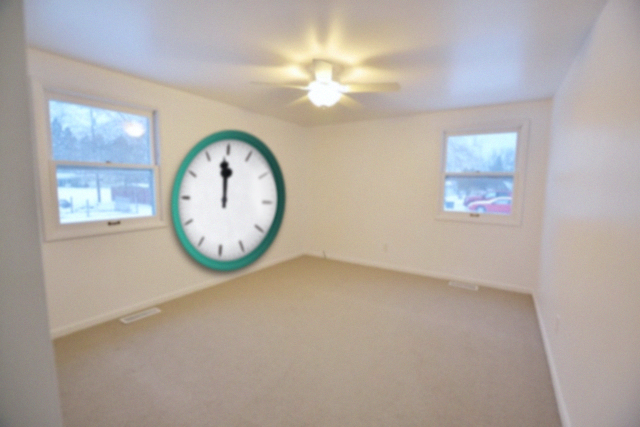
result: 11 h 59 min
